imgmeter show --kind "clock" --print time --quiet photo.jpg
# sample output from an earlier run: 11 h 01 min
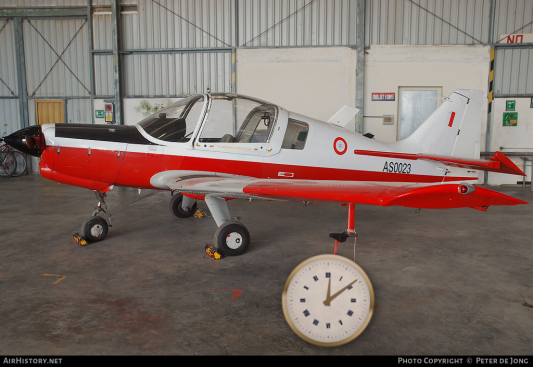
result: 12 h 09 min
